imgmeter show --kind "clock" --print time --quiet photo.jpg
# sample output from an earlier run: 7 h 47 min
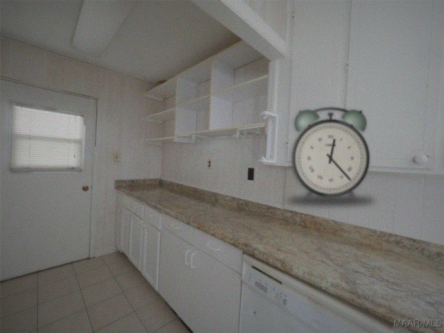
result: 12 h 23 min
